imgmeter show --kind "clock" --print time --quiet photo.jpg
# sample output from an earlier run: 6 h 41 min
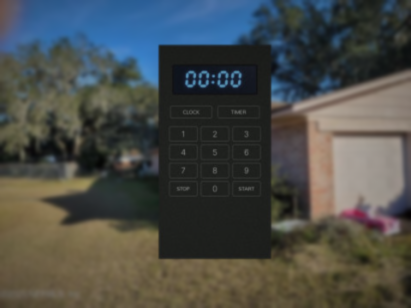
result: 0 h 00 min
